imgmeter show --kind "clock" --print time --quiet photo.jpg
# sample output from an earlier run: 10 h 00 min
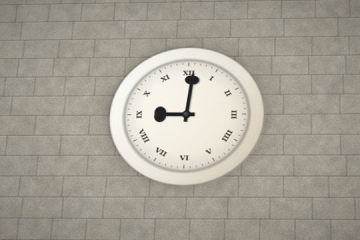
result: 9 h 01 min
